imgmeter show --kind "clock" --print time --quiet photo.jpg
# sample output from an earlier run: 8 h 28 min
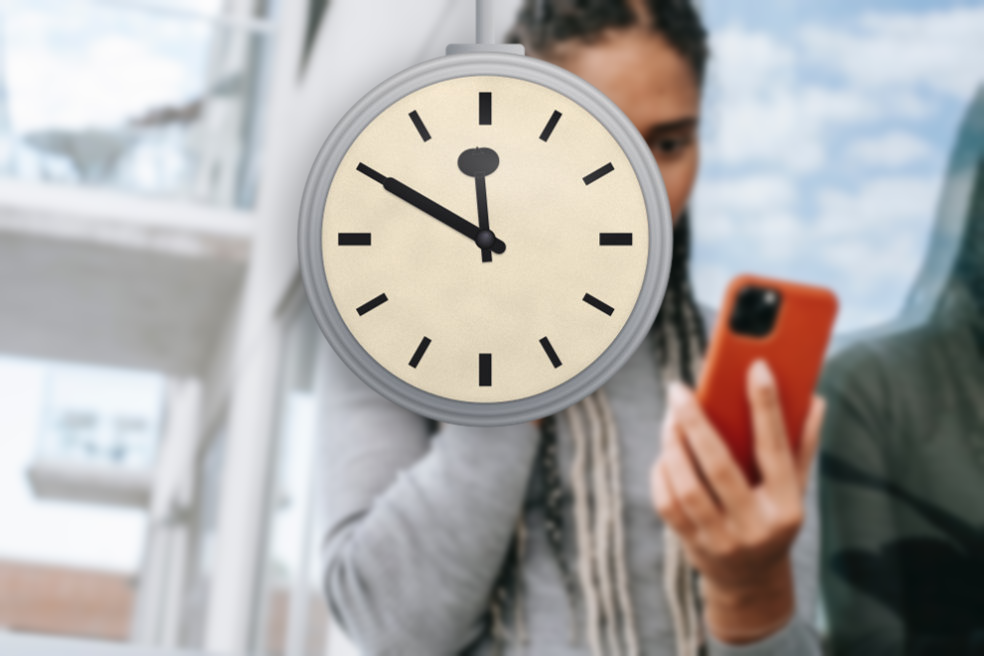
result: 11 h 50 min
